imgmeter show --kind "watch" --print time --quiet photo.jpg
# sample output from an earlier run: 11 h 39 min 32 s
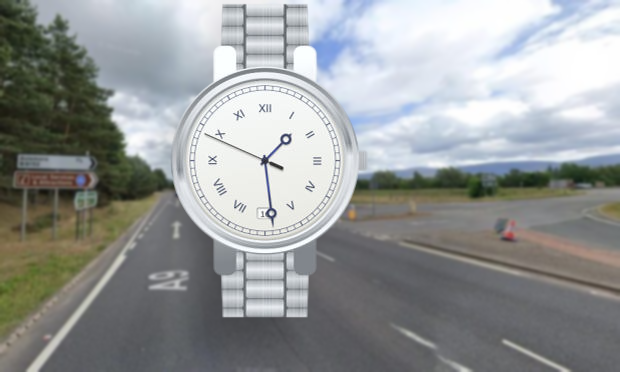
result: 1 h 28 min 49 s
